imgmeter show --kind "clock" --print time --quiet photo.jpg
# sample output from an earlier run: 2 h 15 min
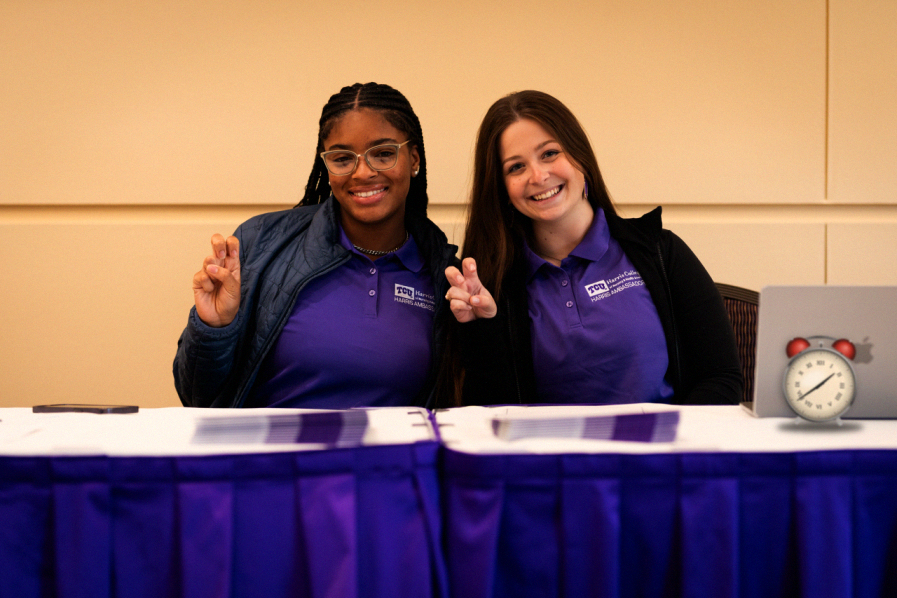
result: 1 h 39 min
